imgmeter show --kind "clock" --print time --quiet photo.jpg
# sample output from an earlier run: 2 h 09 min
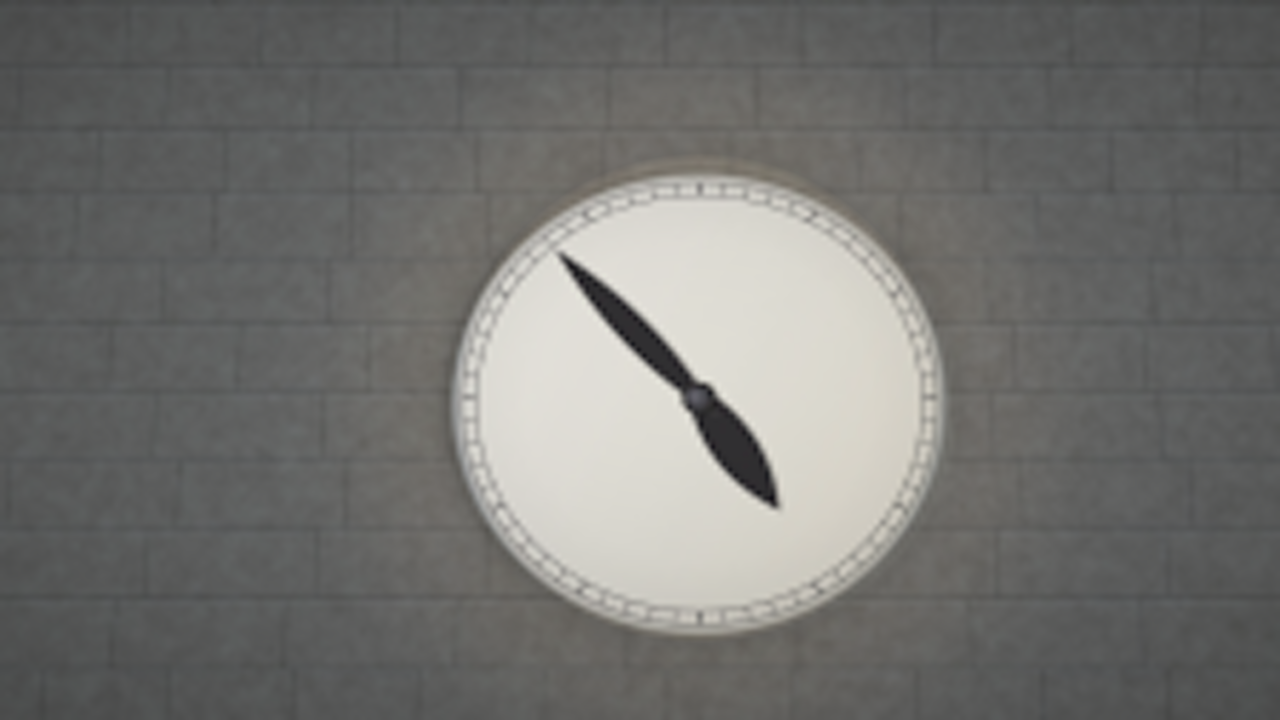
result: 4 h 53 min
